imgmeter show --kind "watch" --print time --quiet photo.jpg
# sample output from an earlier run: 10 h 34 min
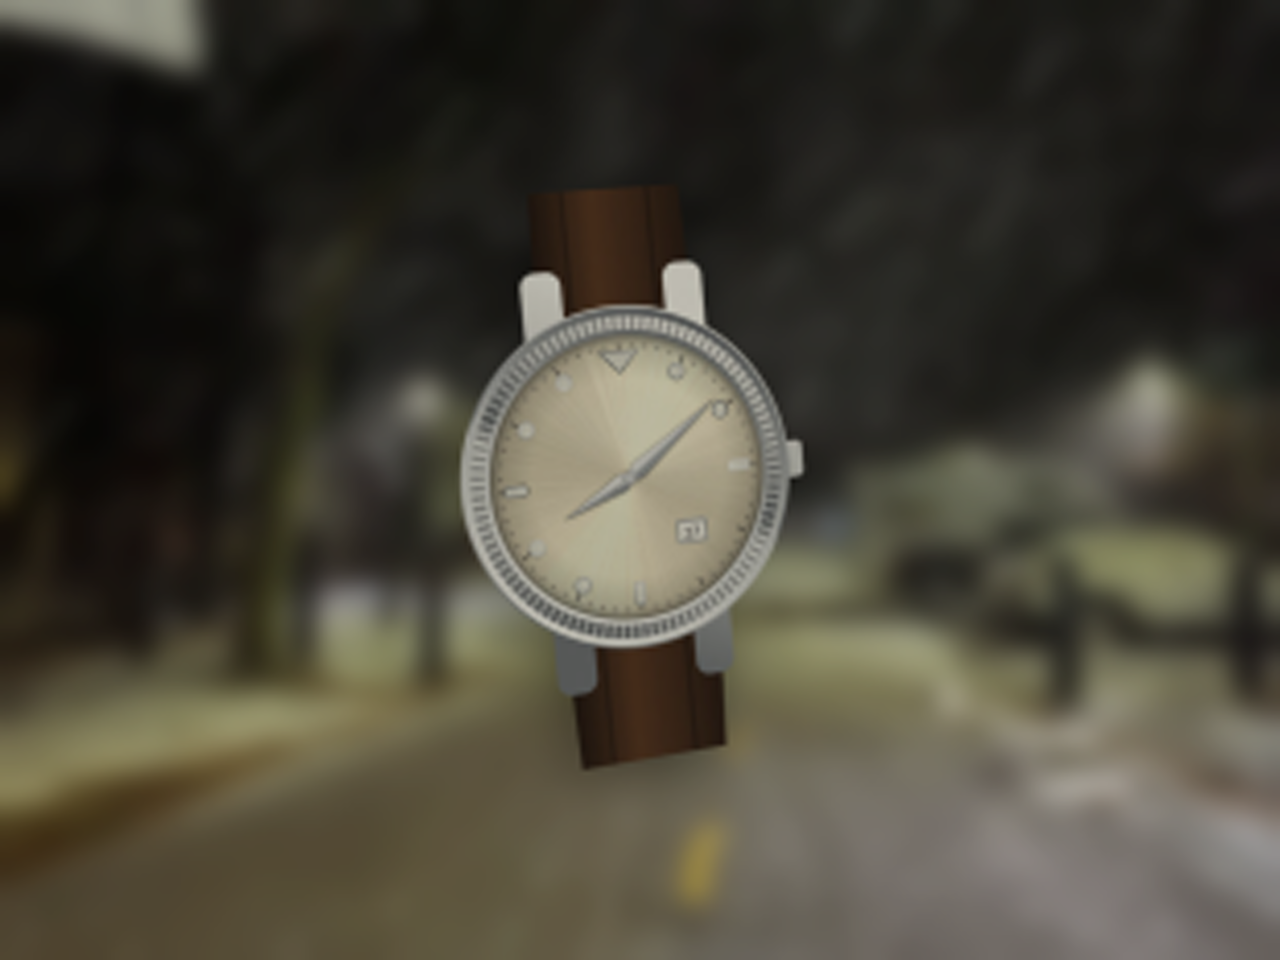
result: 8 h 09 min
